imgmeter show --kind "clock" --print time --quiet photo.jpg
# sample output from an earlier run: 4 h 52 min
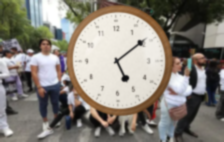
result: 5 h 09 min
